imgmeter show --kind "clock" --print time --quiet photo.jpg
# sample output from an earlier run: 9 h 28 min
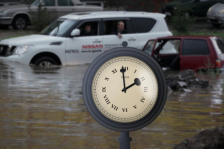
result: 1 h 59 min
